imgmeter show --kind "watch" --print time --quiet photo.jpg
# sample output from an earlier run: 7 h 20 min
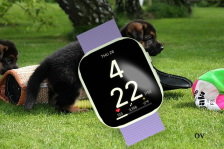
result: 4 h 22 min
